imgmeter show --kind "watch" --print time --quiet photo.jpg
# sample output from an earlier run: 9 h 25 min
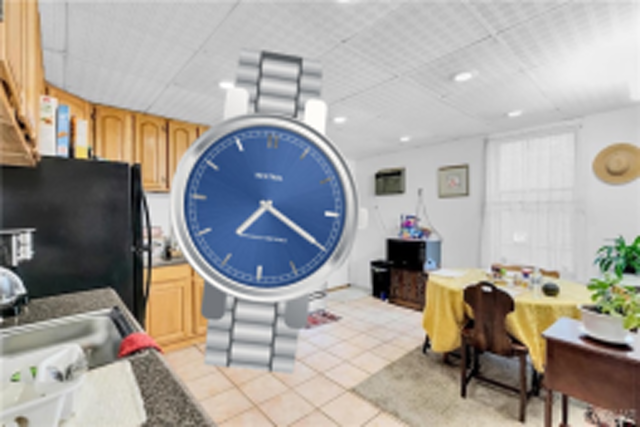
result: 7 h 20 min
